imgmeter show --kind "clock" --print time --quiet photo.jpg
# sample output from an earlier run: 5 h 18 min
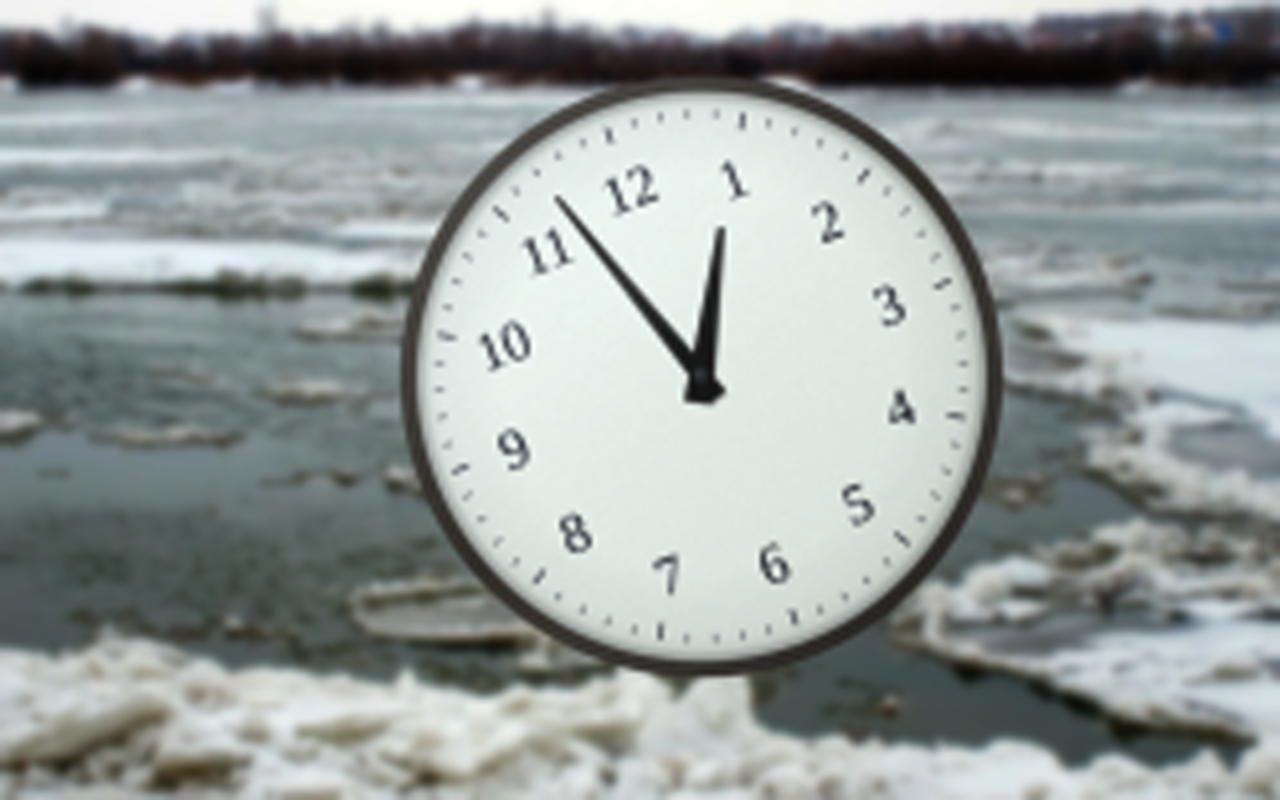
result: 12 h 57 min
